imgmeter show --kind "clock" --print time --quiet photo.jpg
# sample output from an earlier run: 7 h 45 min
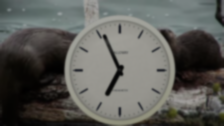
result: 6 h 56 min
